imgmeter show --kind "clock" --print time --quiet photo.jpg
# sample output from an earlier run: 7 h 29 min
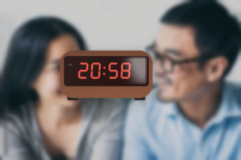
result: 20 h 58 min
